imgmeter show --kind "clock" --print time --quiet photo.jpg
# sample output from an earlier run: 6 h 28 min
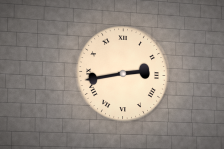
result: 2 h 43 min
